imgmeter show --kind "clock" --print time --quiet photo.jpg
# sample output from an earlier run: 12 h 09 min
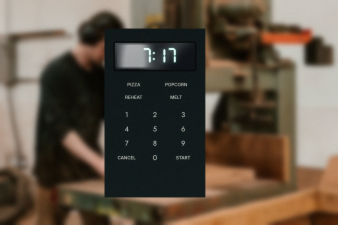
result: 7 h 17 min
